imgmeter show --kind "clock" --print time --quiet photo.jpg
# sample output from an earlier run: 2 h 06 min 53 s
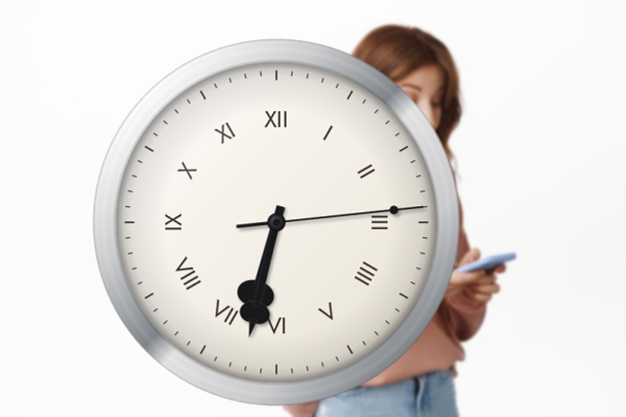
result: 6 h 32 min 14 s
